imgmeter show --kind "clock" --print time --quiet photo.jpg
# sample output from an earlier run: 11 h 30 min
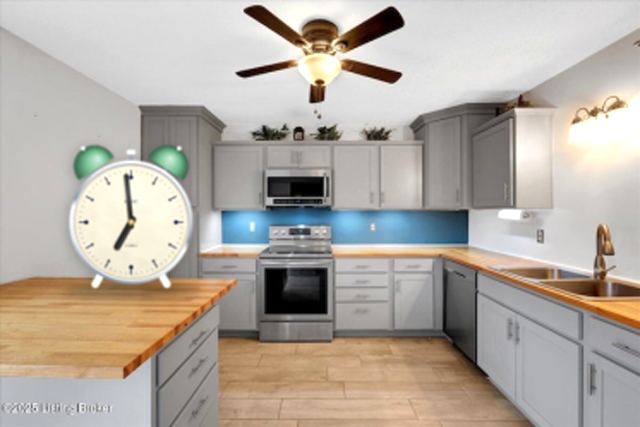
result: 6 h 59 min
